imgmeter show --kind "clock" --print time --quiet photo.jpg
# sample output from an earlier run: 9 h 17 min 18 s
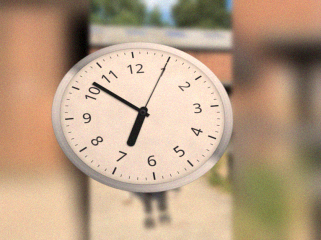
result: 6 h 52 min 05 s
